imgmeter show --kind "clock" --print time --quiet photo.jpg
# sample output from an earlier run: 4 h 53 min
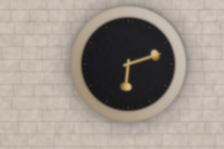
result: 6 h 12 min
